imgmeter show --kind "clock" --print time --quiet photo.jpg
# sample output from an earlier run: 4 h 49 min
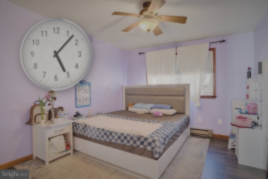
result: 5 h 07 min
